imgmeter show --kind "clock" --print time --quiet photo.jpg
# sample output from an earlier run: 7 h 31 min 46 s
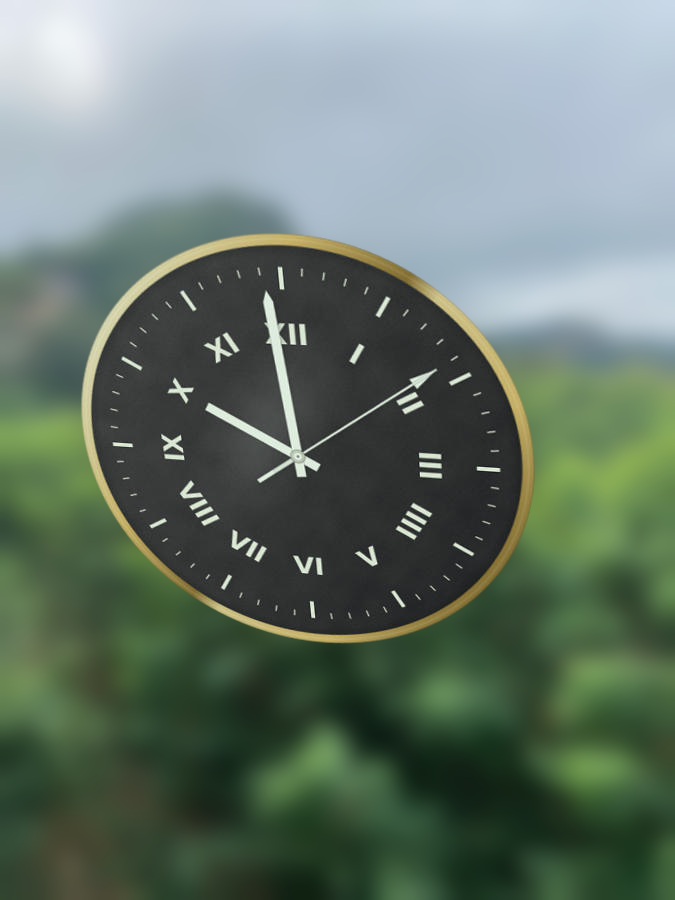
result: 9 h 59 min 09 s
